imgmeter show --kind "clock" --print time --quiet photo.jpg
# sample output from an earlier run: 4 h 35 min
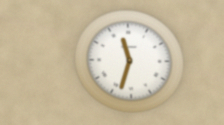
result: 11 h 33 min
